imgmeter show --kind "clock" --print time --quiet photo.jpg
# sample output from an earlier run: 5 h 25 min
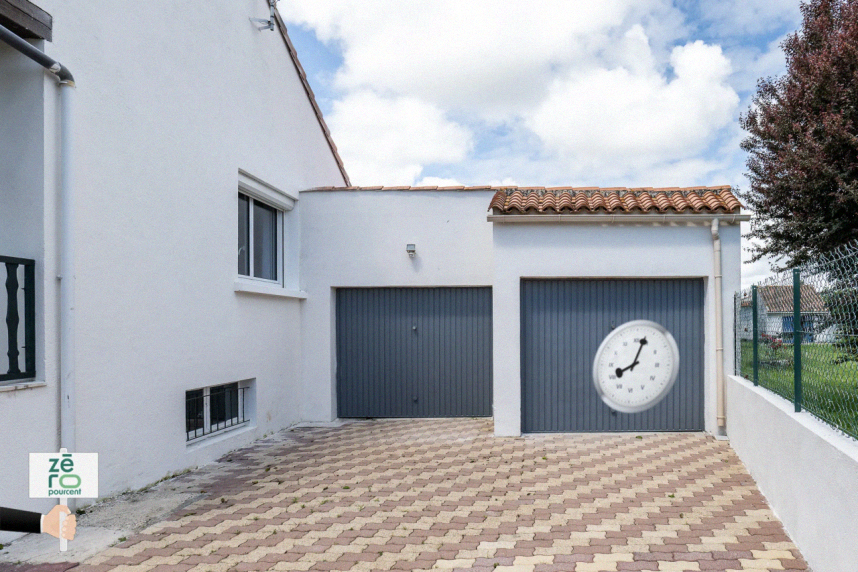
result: 8 h 03 min
